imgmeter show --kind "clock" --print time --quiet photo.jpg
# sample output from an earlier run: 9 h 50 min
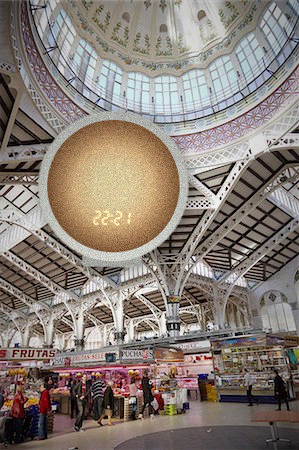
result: 22 h 21 min
